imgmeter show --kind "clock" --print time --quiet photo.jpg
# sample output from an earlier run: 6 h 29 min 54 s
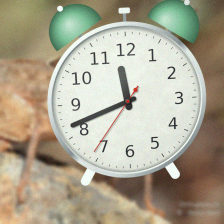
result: 11 h 41 min 36 s
